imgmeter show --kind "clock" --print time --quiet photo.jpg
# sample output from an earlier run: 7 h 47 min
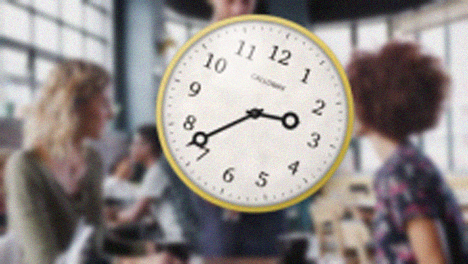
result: 2 h 37 min
